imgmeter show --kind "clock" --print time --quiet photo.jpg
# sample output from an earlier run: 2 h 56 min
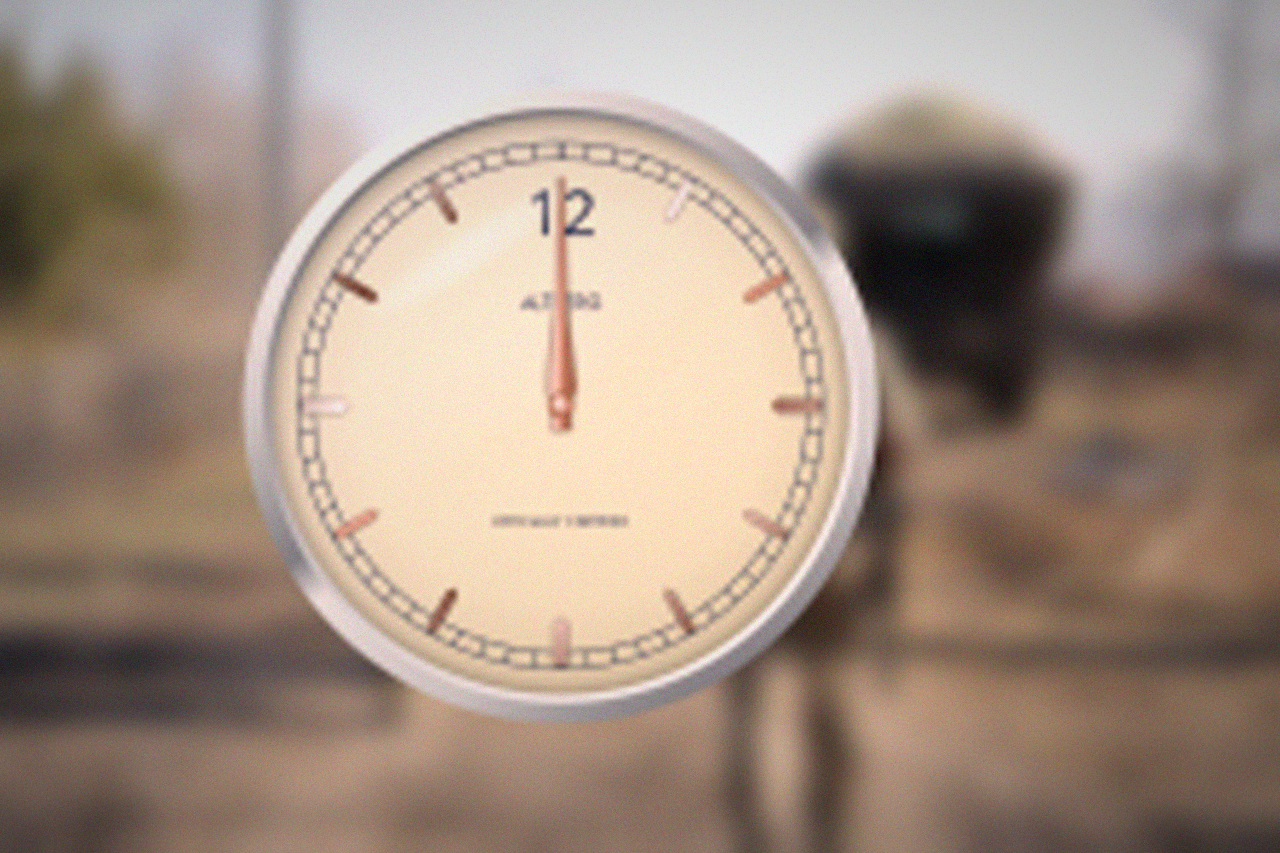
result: 12 h 00 min
